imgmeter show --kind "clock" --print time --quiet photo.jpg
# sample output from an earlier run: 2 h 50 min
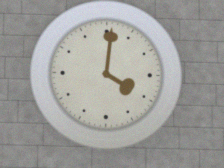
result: 4 h 01 min
